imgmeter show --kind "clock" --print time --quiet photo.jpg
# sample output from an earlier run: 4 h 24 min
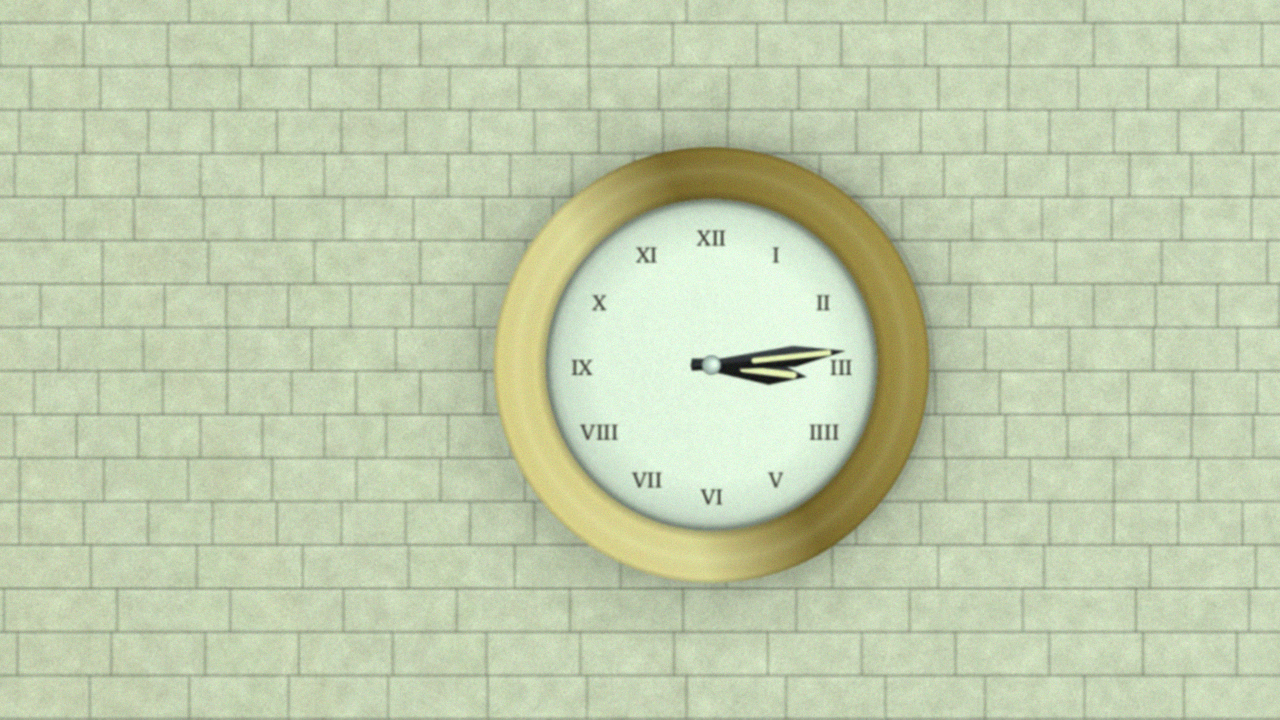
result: 3 h 14 min
